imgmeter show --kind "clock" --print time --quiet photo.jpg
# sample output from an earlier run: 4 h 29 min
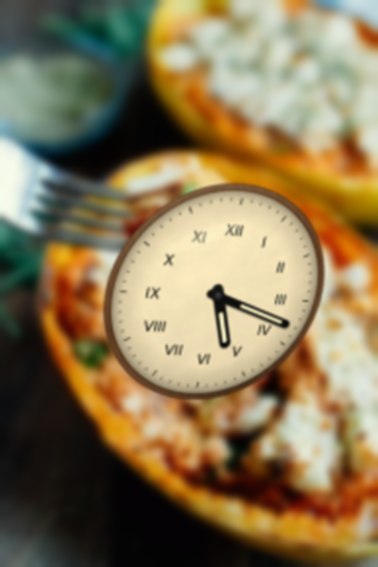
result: 5 h 18 min
